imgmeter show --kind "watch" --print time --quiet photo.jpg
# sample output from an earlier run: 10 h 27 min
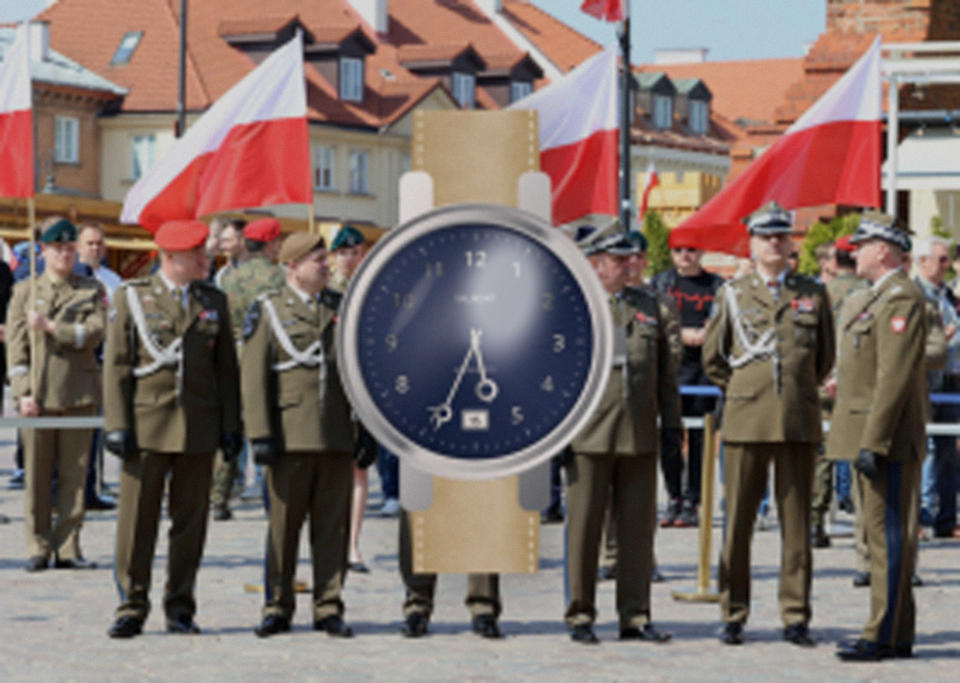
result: 5 h 34 min
